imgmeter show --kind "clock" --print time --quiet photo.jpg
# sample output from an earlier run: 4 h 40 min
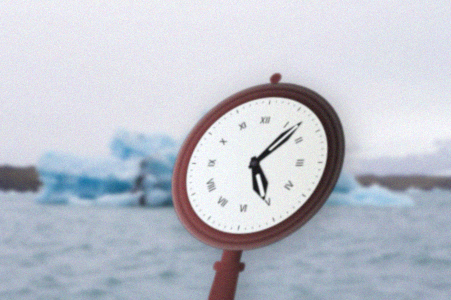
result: 5 h 07 min
